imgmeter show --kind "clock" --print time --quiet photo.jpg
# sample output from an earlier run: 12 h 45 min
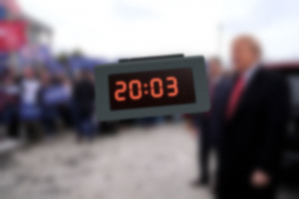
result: 20 h 03 min
